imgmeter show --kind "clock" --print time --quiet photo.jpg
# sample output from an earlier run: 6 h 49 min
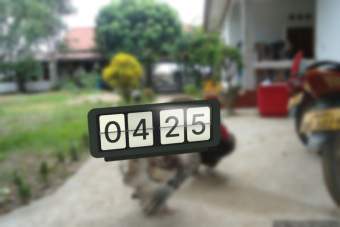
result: 4 h 25 min
